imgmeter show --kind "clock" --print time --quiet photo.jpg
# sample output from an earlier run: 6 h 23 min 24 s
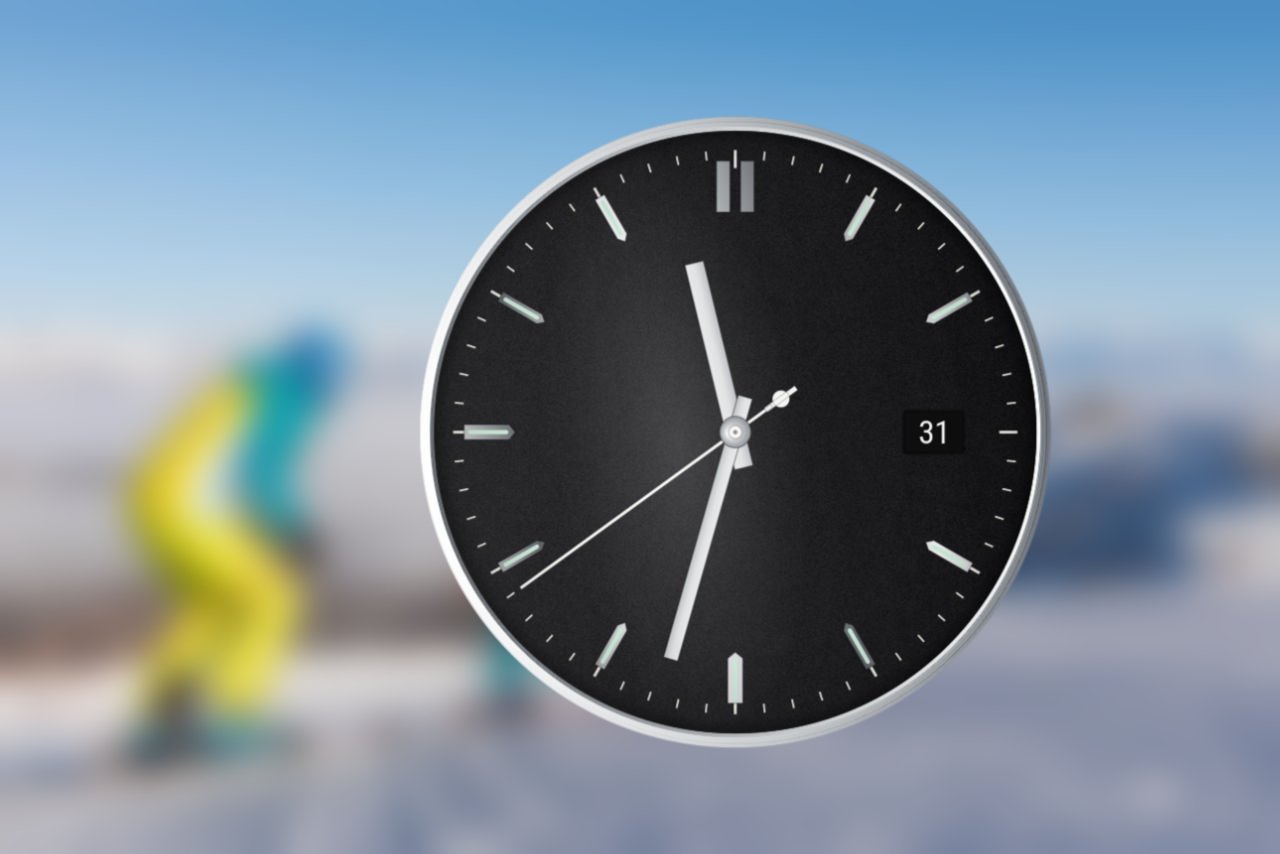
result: 11 h 32 min 39 s
